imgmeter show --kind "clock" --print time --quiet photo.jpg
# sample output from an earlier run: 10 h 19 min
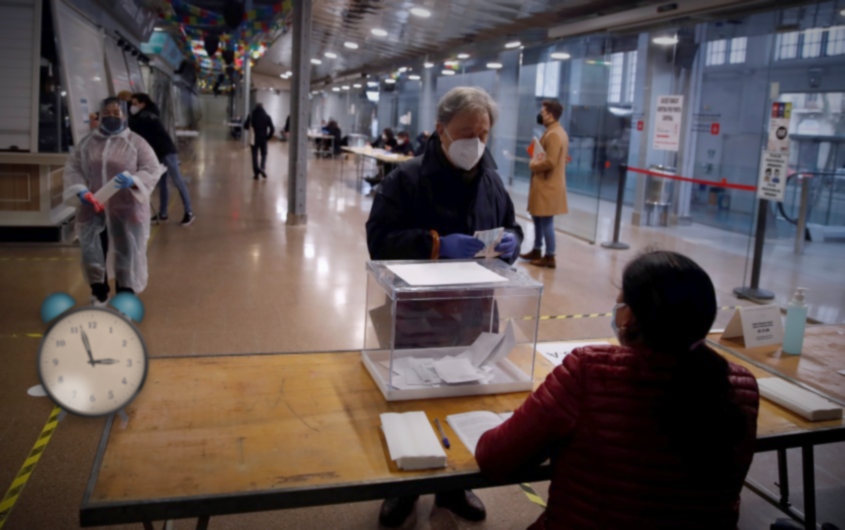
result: 2 h 57 min
